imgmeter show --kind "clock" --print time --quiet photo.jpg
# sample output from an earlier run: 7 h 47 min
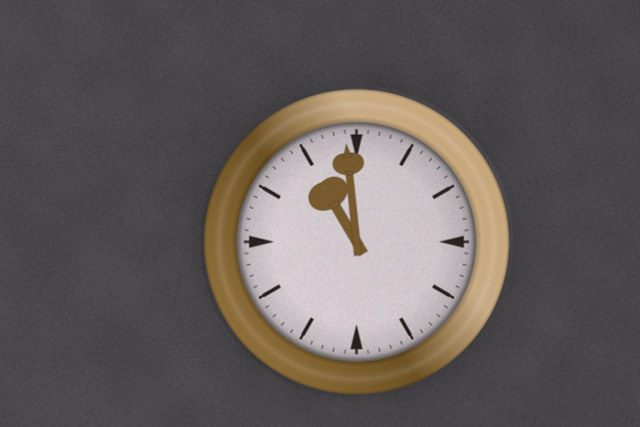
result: 10 h 59 min
